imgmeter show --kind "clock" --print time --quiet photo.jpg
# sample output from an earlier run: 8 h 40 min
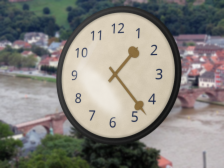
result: 1 h 23 min
